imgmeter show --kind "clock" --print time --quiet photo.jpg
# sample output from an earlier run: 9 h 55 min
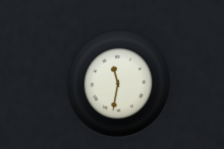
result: 11 h 32 min
